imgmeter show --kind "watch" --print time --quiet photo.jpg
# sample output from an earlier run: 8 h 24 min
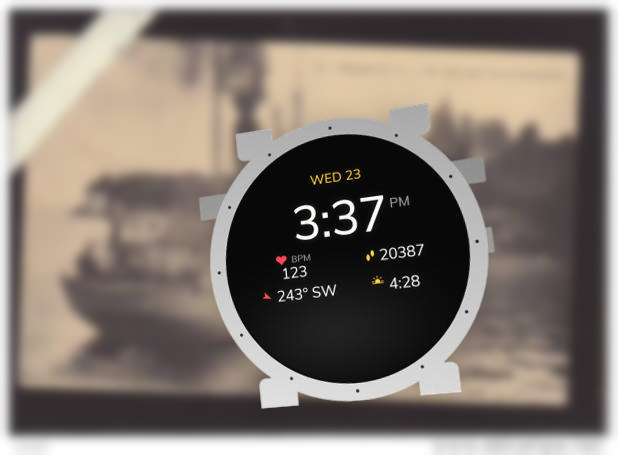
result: 3 h 37 min
